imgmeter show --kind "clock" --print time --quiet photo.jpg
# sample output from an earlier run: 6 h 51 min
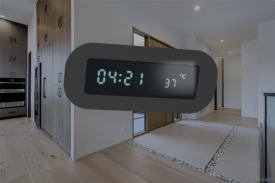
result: 4 h 21 min
